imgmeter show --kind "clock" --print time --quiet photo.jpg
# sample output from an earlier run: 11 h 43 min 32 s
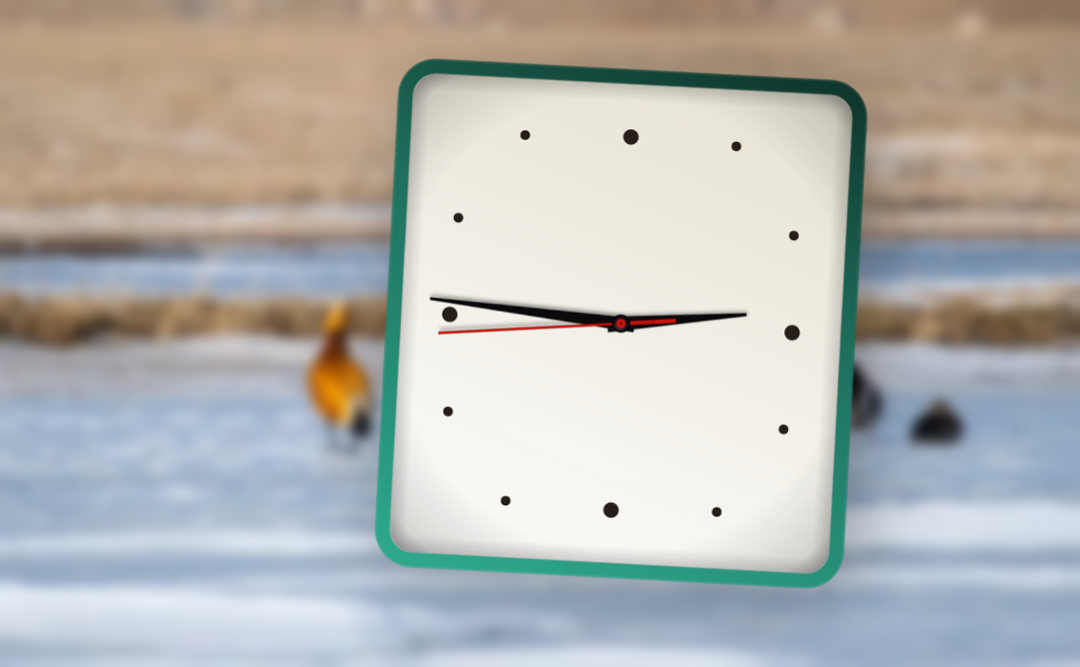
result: 2 h 45 min 44 s
